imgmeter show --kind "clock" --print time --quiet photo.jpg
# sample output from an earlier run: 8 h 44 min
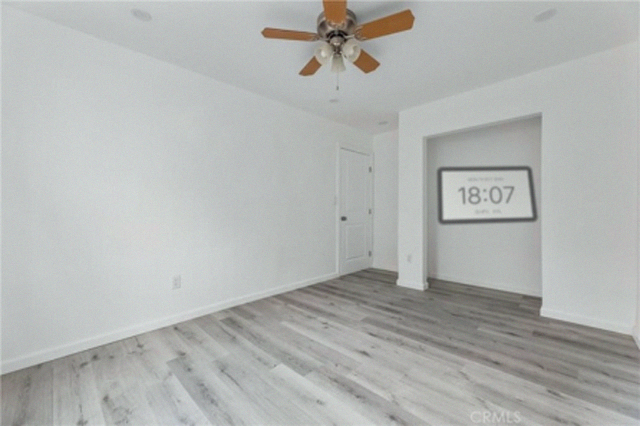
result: 18 h 07 min
